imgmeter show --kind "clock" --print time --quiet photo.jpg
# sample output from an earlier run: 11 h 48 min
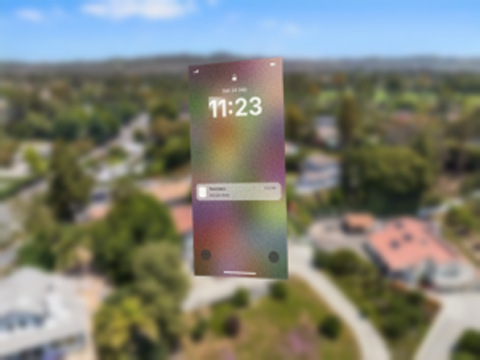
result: 11 h 23 min
